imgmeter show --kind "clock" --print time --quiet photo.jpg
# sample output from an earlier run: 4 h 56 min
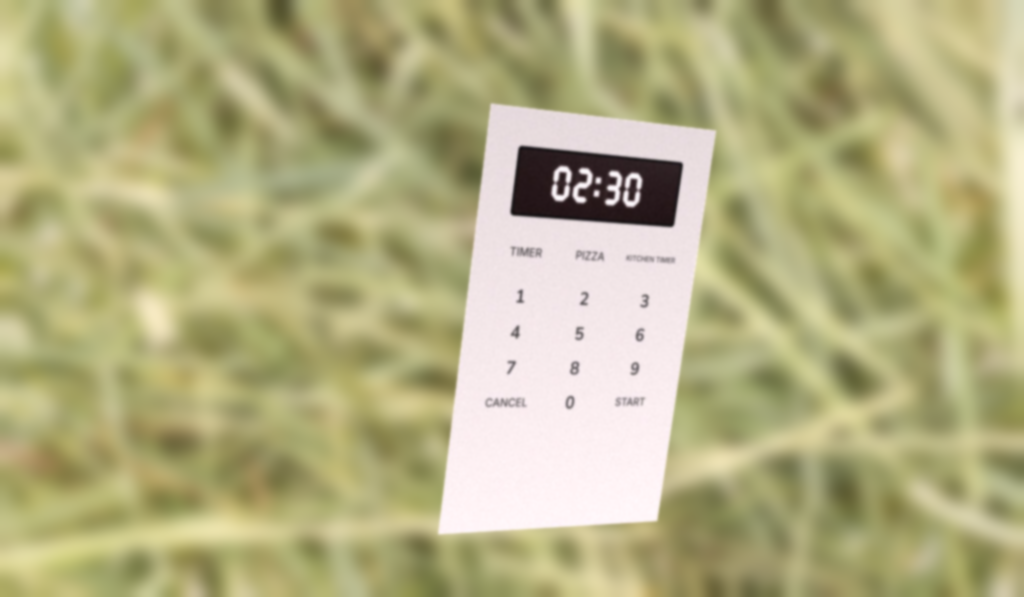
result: 2 h 30 min
